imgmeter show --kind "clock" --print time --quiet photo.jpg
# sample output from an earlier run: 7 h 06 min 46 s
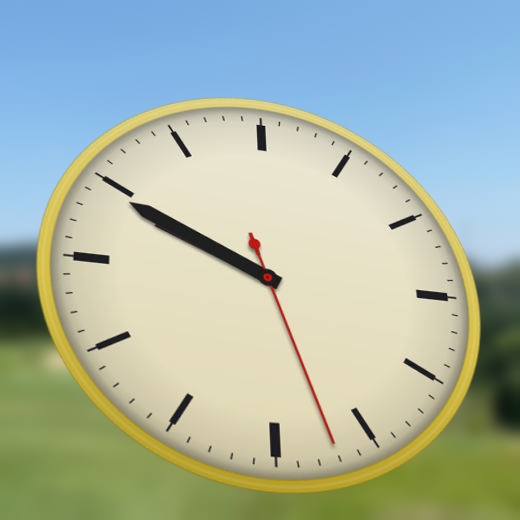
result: 9 h 49 min 27 s
